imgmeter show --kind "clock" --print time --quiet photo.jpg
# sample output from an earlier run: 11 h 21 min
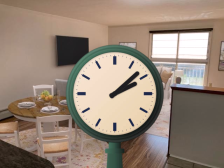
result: 2 h 08 min
